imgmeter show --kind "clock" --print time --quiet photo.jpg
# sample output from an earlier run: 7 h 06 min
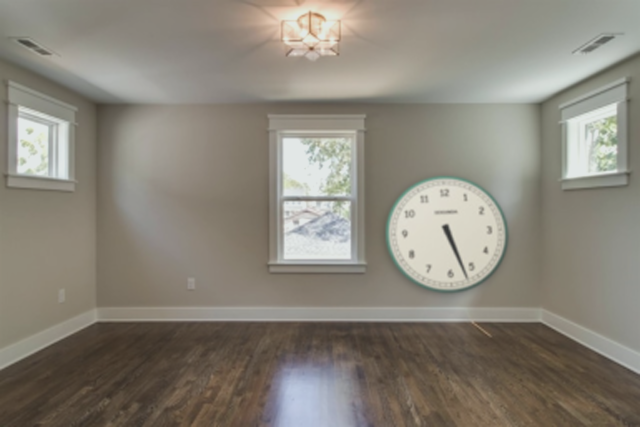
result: 5 h 27 min
